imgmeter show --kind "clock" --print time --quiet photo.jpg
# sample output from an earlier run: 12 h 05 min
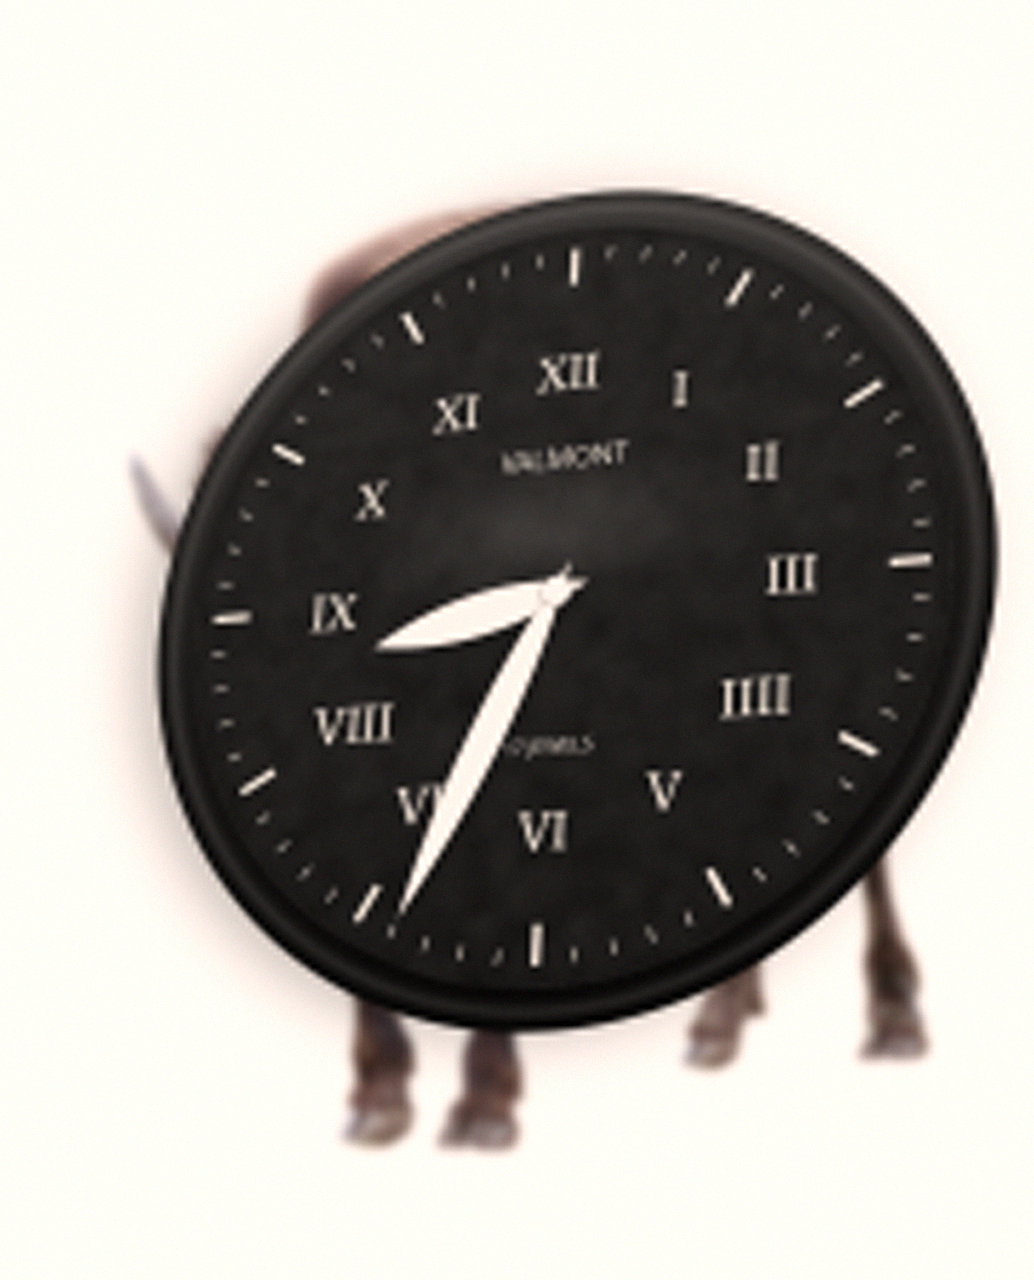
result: 8 h 34 min
